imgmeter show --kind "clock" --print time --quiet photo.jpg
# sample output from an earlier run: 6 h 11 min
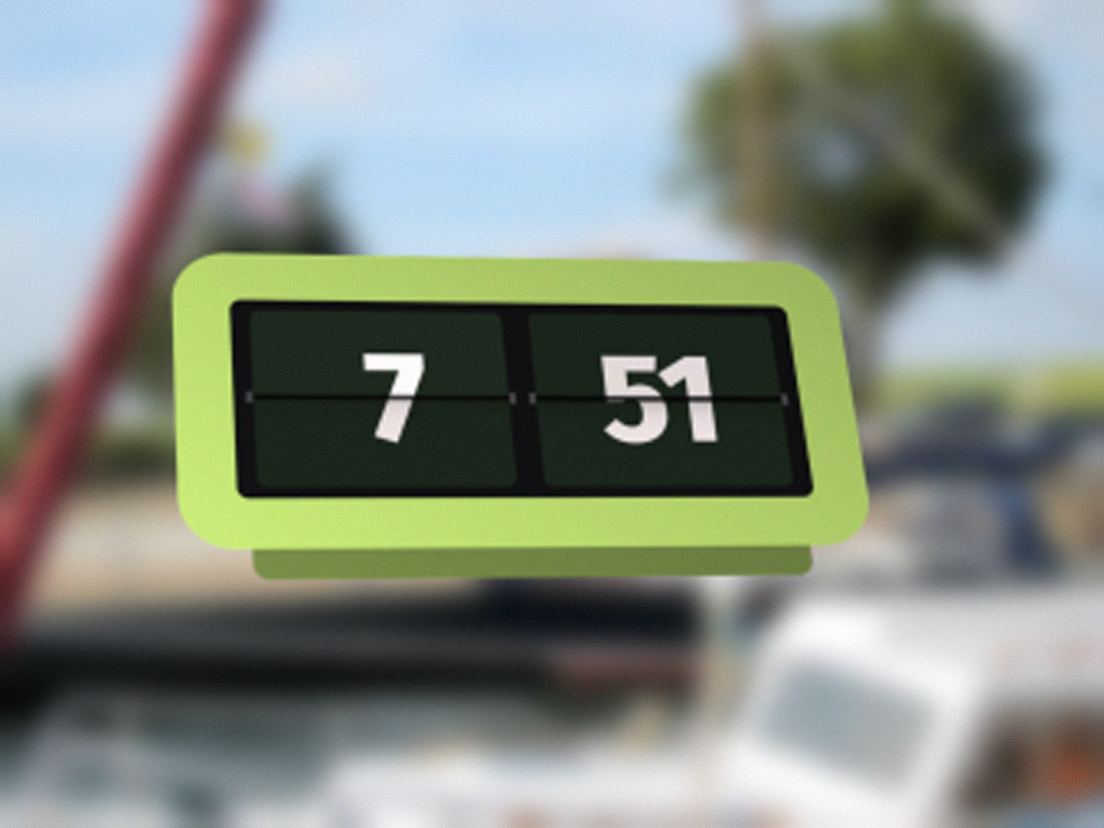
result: 7 h 51 min
